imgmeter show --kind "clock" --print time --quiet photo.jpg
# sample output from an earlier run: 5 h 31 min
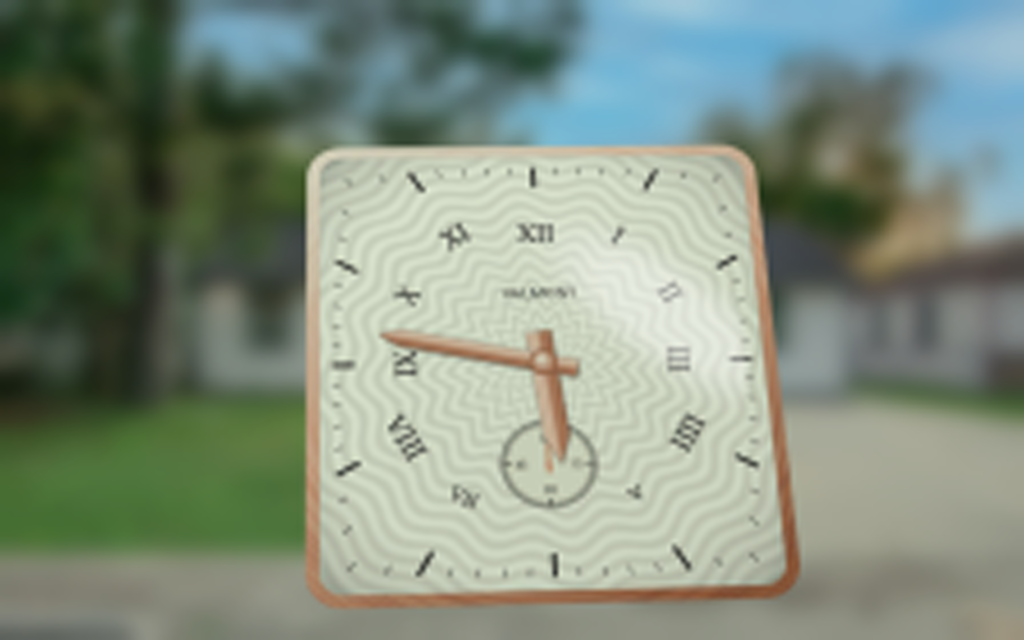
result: 5 h 47 min
